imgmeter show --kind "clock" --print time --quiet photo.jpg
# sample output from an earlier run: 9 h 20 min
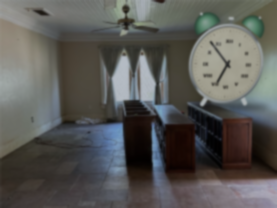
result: 6 h 53 min
